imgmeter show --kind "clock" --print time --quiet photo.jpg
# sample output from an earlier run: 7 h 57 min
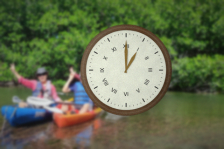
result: 1 h 00 min
